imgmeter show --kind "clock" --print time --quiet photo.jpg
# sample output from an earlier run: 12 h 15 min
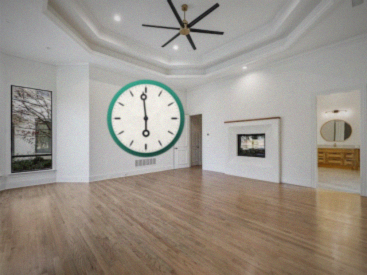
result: 5 h 59 min
